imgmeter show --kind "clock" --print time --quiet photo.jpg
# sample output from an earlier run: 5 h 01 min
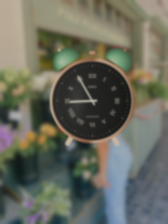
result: 8 h 55 min
